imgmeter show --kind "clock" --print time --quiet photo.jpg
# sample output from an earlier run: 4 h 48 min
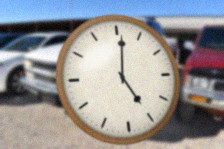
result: 5 h 01 min
